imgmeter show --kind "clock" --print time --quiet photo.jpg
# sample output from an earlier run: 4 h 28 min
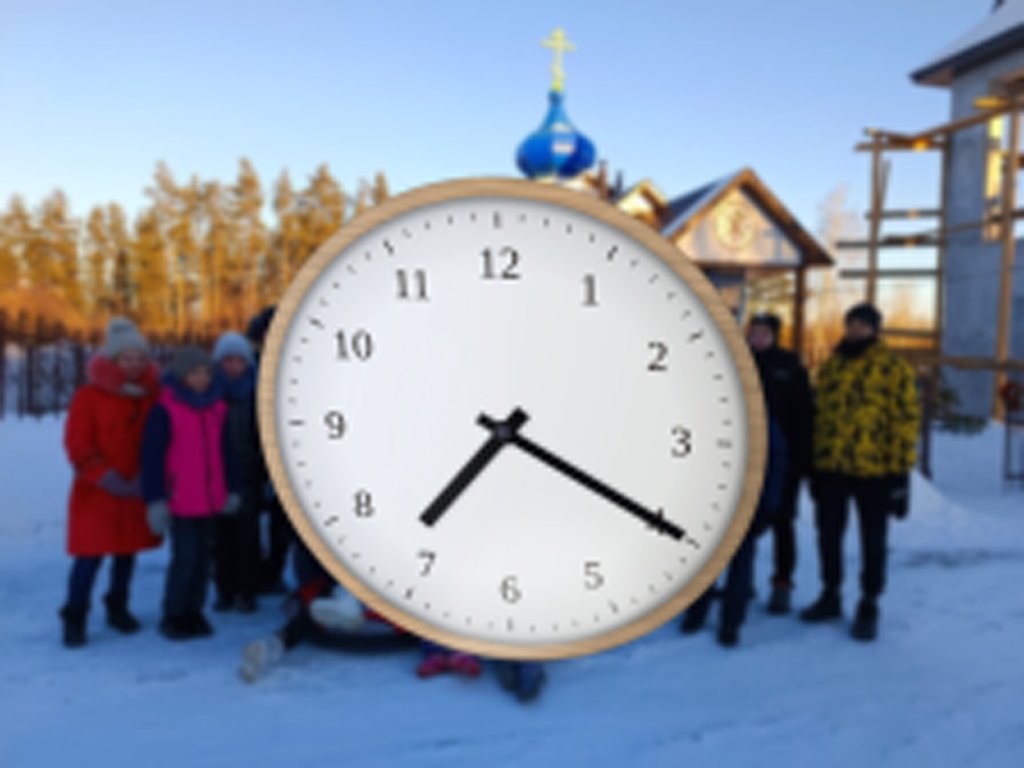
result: 7 h 20 min
